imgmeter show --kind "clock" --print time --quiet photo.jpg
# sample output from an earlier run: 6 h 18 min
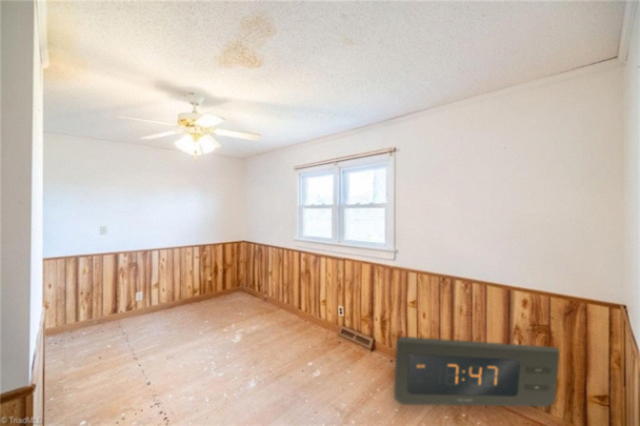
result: 7 h 47 min
